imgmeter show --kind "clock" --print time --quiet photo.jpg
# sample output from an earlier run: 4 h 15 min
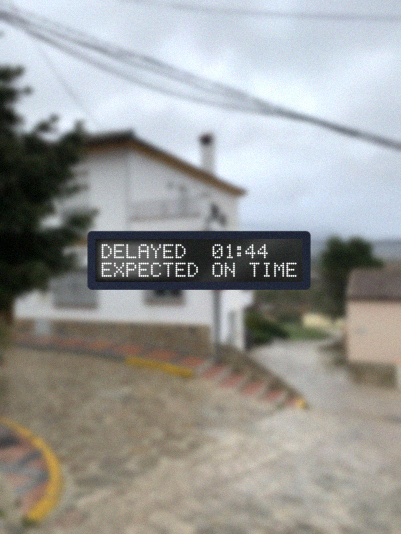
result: 1 h 44 min
